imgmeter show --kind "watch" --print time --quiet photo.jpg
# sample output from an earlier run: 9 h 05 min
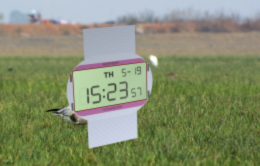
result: 15 h 23 min
